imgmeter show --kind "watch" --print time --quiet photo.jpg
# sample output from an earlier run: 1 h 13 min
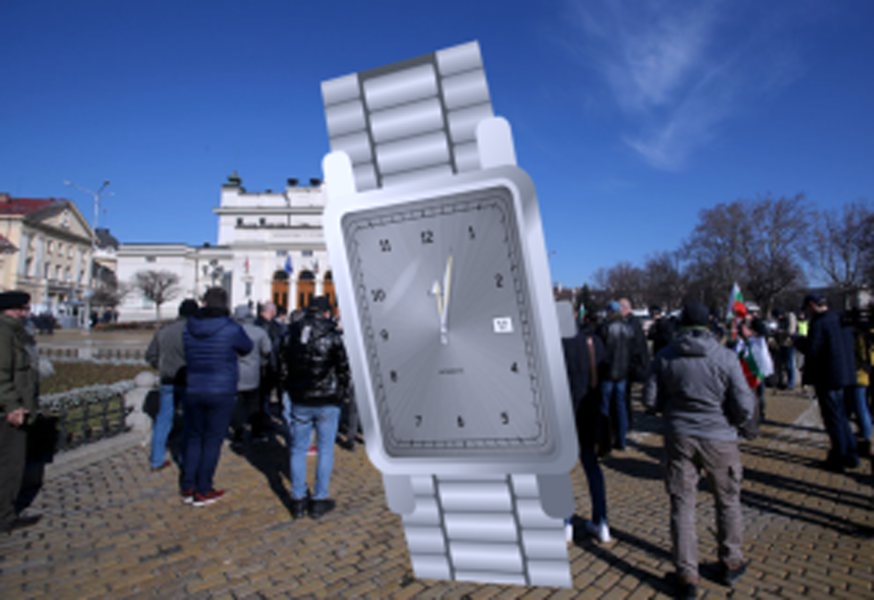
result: 12 h 03 min
